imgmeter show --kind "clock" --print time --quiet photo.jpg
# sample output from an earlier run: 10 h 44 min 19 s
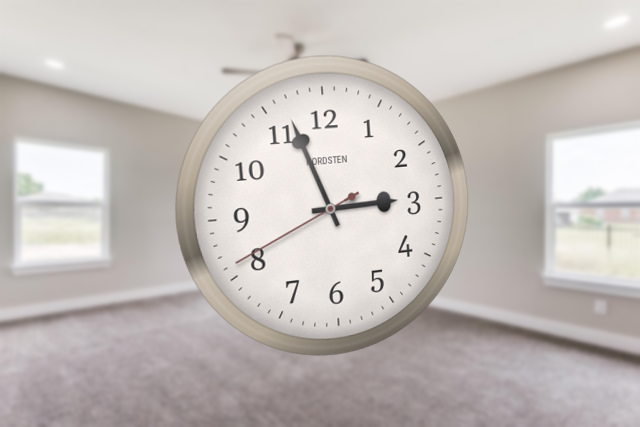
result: 2 h 56 min 41 s
